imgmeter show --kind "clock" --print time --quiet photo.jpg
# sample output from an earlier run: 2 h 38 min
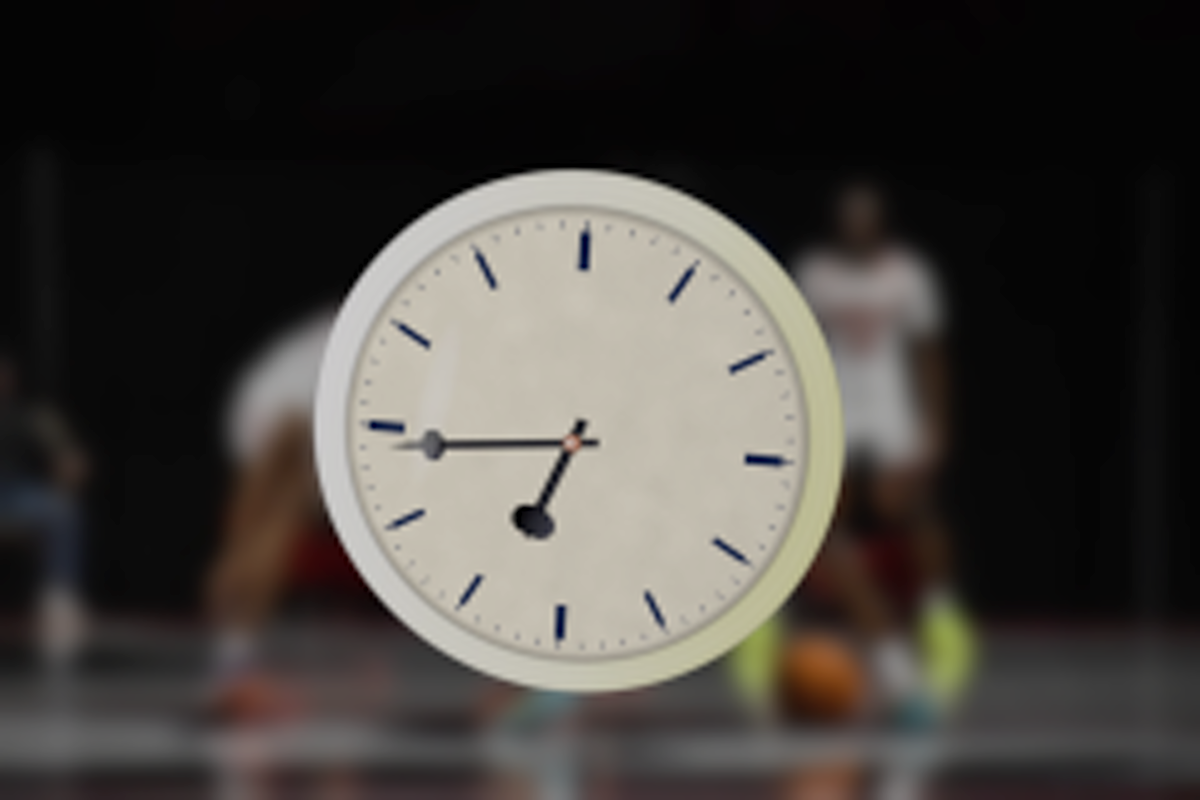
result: 6 h 44 min
